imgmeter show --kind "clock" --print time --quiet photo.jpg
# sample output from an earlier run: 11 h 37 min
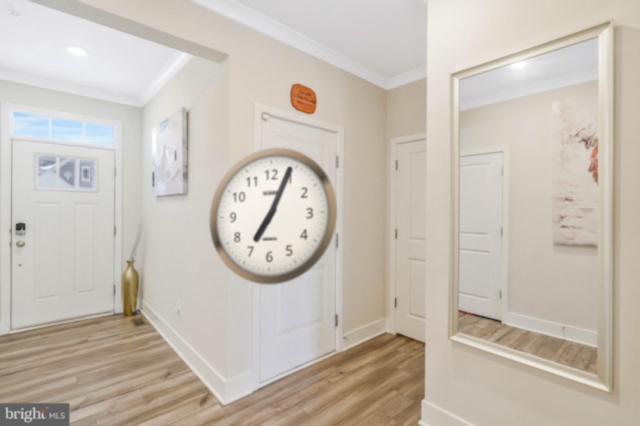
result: 7 h 04 min
